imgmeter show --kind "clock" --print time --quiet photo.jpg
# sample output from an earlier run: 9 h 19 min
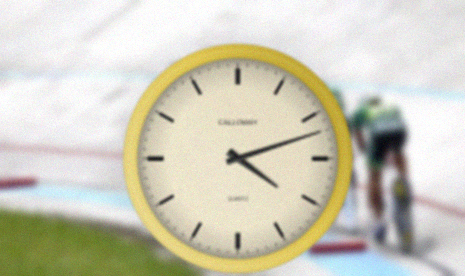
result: 4 h 12 min
